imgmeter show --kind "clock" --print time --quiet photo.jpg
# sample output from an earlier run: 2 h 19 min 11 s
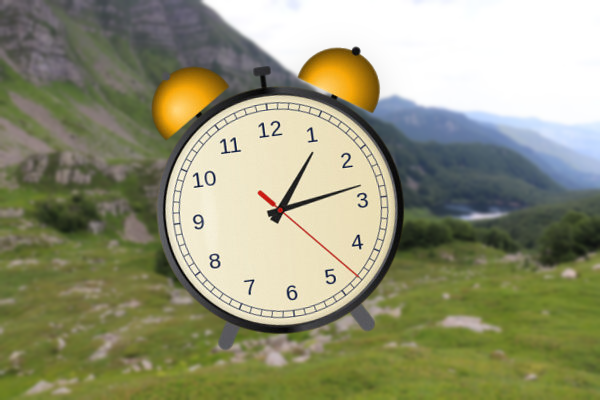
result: 1 h 13 min 23 s
